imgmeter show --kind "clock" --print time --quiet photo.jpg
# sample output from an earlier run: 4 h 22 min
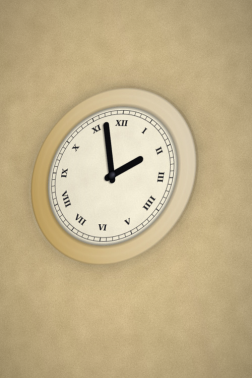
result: 1 h 57 min
